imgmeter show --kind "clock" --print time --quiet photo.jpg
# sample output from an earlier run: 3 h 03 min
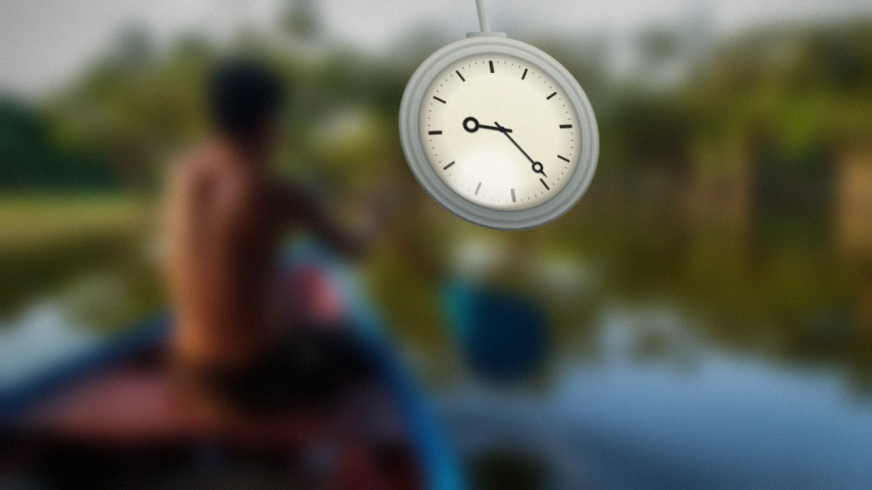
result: 9 h 24 min
